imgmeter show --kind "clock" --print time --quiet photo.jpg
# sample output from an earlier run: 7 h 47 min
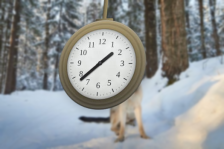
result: 1 h 38 min
